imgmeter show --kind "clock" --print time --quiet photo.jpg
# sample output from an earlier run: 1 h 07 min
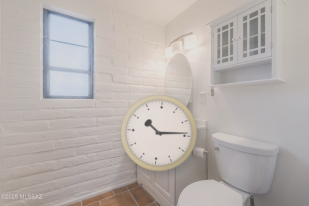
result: 10 h 14 min
